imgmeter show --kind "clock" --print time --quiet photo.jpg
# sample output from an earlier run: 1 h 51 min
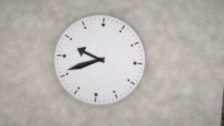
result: 9 h 41 min
